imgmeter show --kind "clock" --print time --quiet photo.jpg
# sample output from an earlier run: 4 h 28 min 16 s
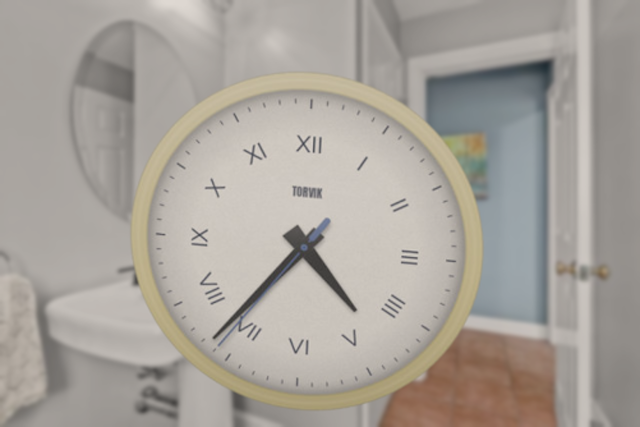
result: 4 h 36 min 36 s
